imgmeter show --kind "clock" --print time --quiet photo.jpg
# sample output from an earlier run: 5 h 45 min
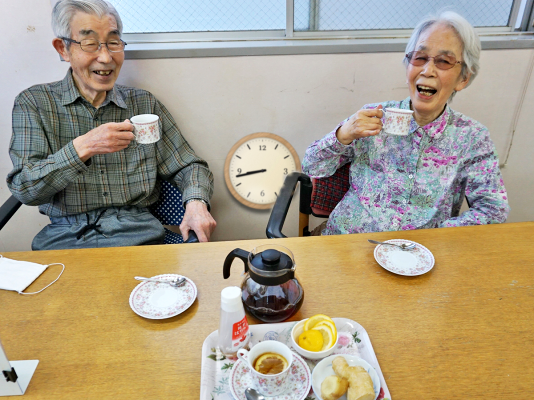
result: 8 h 43 min
